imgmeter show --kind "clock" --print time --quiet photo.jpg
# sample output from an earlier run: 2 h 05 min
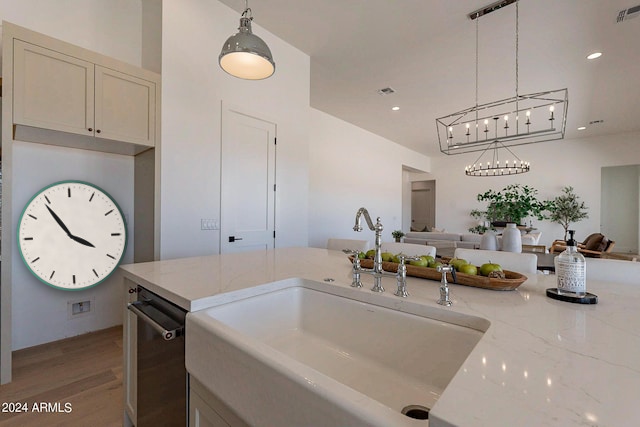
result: 3 h 54 min
